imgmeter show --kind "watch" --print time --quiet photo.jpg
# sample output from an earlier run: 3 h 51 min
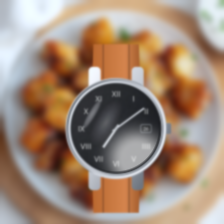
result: 7 h 09 min
